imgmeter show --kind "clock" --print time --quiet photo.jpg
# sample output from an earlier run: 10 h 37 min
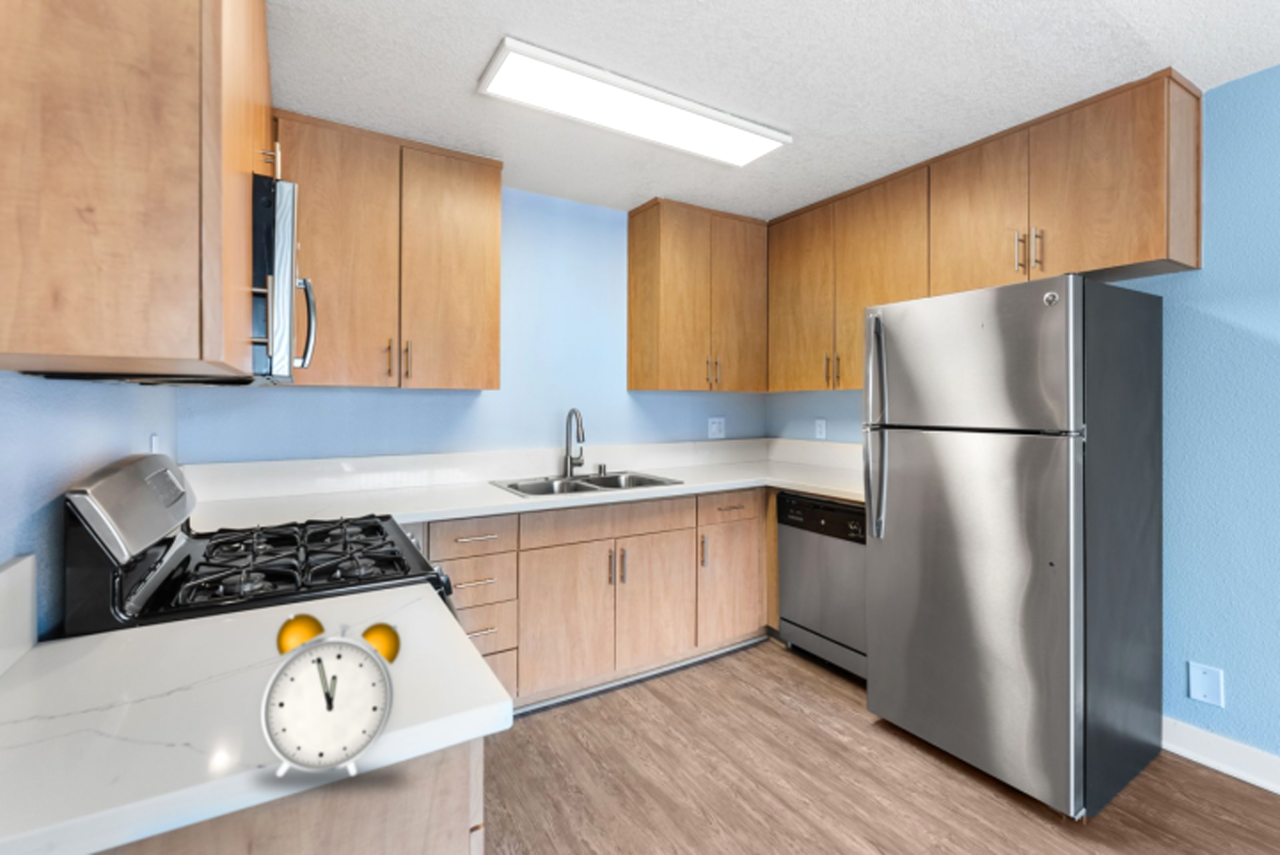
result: 11 h 56 min
